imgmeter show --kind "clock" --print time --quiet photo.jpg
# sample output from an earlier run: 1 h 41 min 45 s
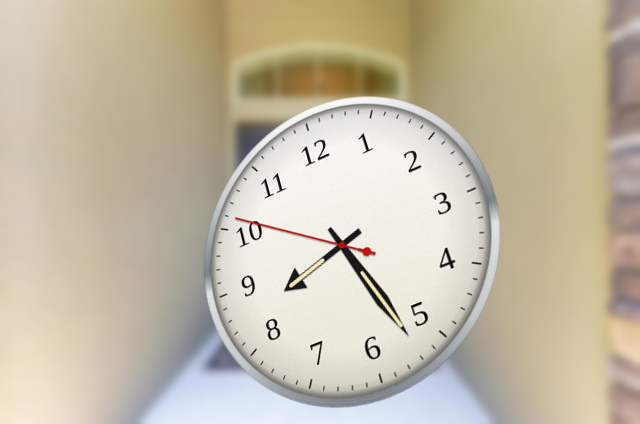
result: 8 h 26 min 51 s
